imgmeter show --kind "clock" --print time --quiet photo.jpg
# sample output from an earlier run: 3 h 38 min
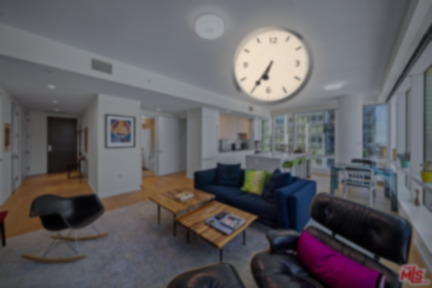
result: 6 h 35 min
